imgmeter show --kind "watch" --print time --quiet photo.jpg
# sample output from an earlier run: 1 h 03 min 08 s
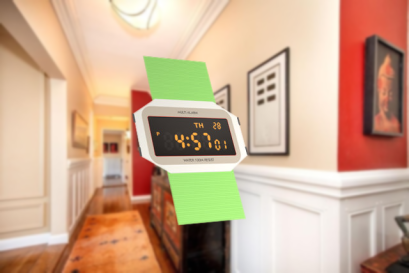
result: 4 h 57 min 01 s
